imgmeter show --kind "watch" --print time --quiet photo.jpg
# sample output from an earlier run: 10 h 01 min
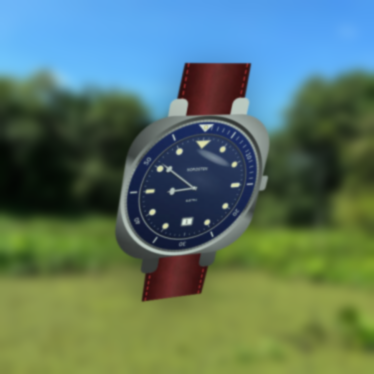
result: 8 h 51 min
